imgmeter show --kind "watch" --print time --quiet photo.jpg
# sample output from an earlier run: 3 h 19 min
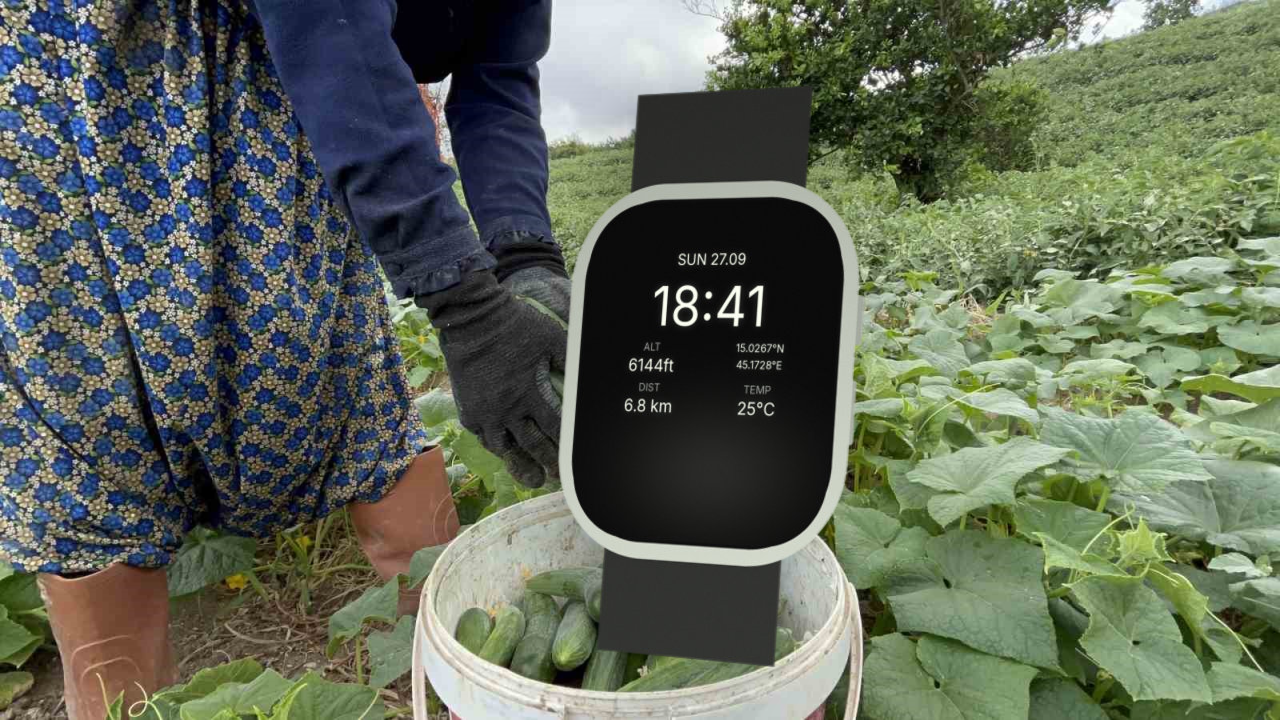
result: 18 h 41 min
